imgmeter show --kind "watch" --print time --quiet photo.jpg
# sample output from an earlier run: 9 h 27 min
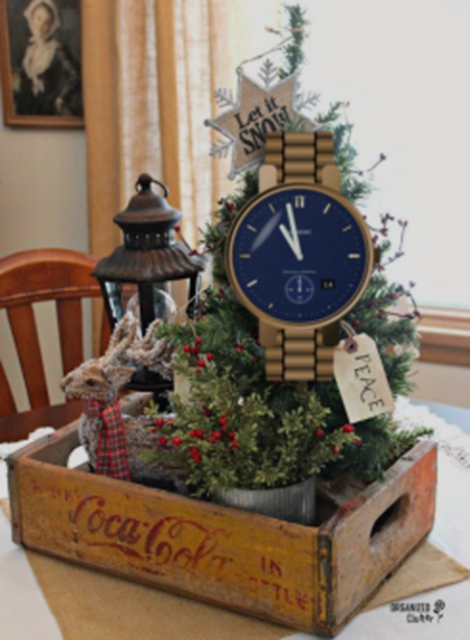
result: 10 h 58 min
